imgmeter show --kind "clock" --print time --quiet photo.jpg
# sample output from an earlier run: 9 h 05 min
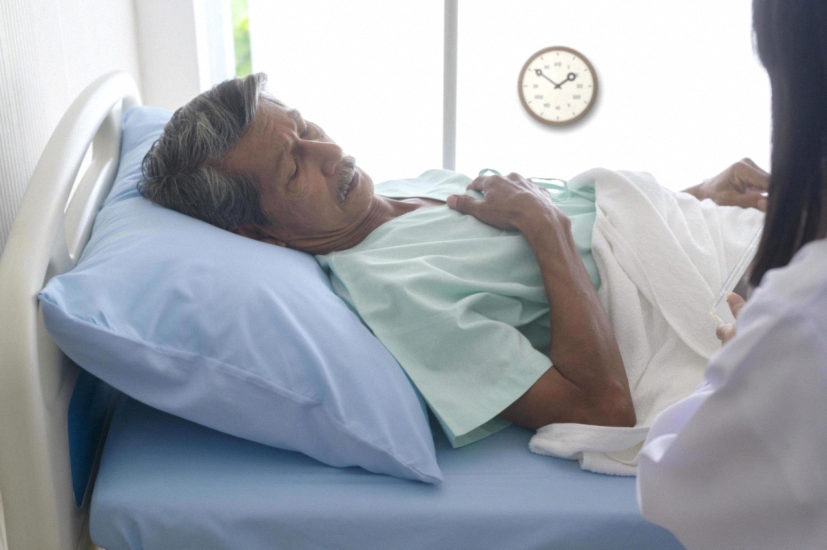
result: 1 h 51 min
